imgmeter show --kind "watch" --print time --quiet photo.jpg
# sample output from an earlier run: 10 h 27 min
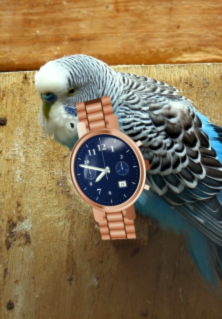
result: 7 h 48 min
